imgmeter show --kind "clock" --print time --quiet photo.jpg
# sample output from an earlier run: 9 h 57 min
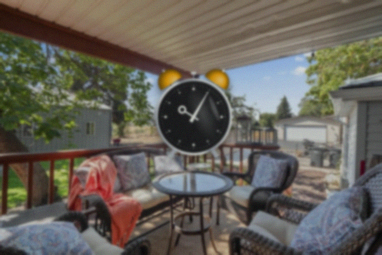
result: 10 h 05 min
